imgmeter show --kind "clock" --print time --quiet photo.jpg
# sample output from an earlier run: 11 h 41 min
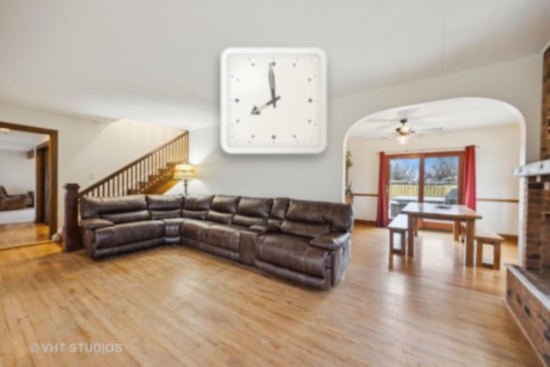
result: 7 h 59 min
